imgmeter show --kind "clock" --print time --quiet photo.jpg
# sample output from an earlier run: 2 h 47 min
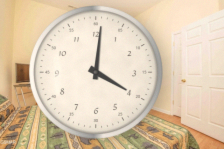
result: 4 h 01 min
